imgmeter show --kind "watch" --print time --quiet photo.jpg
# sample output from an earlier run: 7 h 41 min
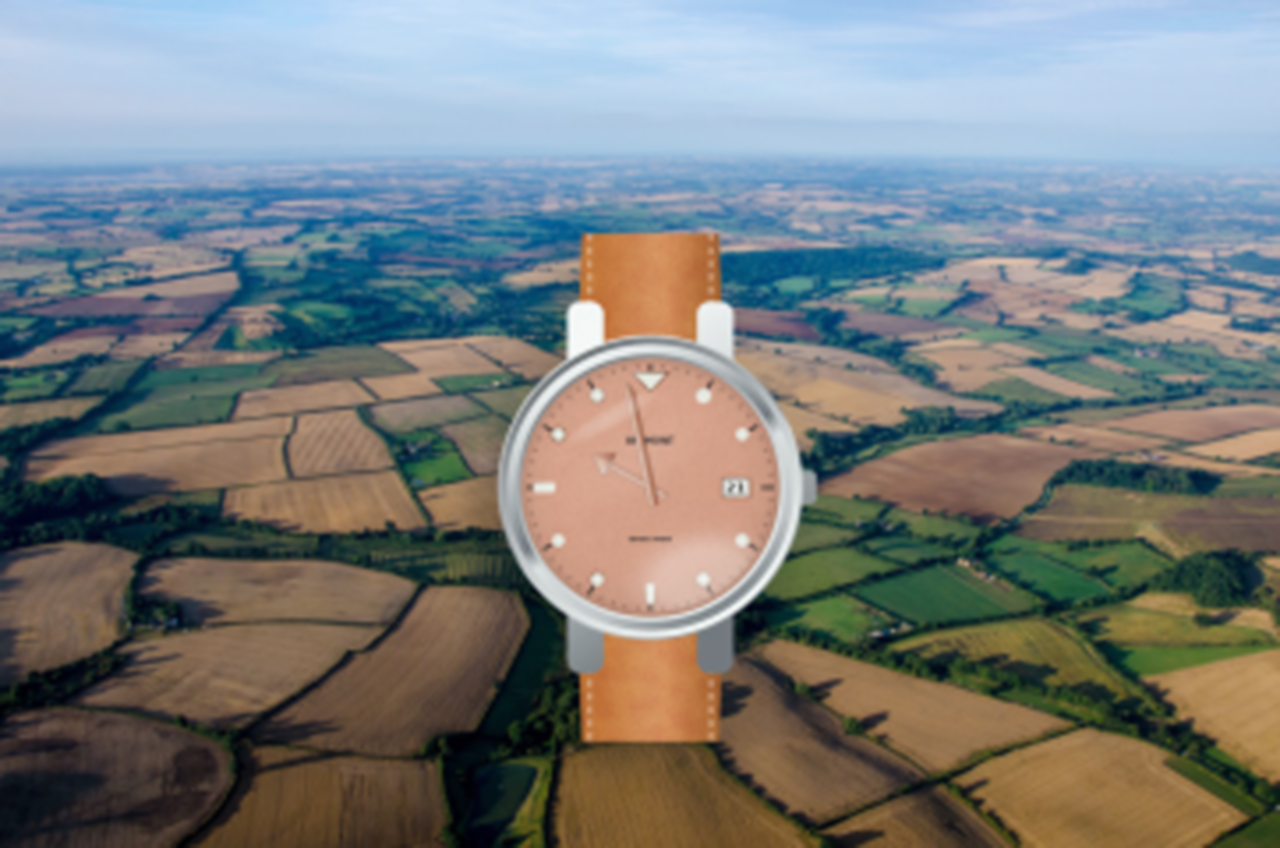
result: 9 h 58 min
